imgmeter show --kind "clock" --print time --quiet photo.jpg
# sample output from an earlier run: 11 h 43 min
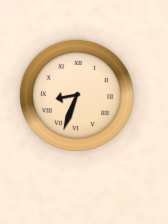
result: 8 h 33 min
